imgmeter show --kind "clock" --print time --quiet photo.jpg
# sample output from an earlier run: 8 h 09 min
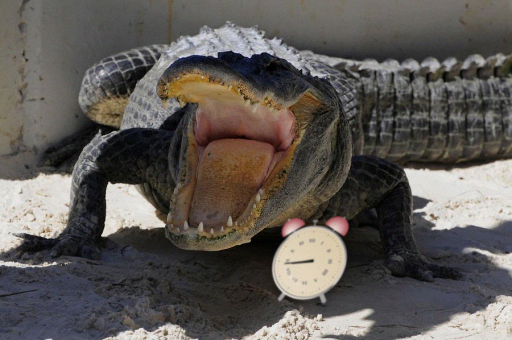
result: 8 h 44 min
